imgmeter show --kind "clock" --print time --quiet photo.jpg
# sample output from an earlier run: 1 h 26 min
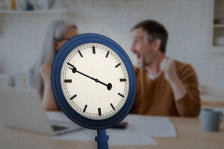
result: 3 h 49 min
